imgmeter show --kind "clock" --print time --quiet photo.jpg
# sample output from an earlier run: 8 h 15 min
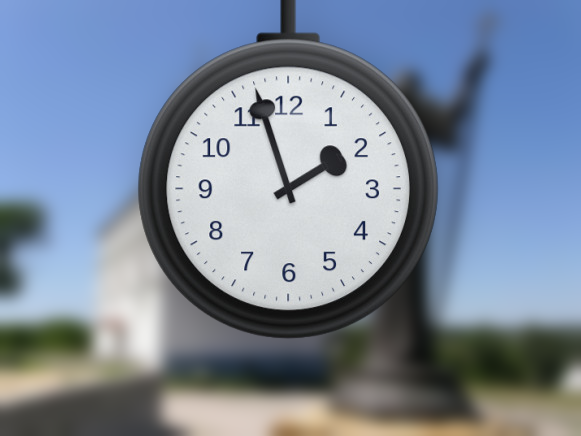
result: 1 h 57 min
